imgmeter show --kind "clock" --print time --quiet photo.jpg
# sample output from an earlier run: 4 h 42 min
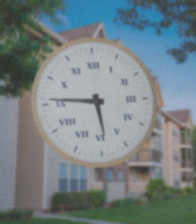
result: 5 h 46 min
